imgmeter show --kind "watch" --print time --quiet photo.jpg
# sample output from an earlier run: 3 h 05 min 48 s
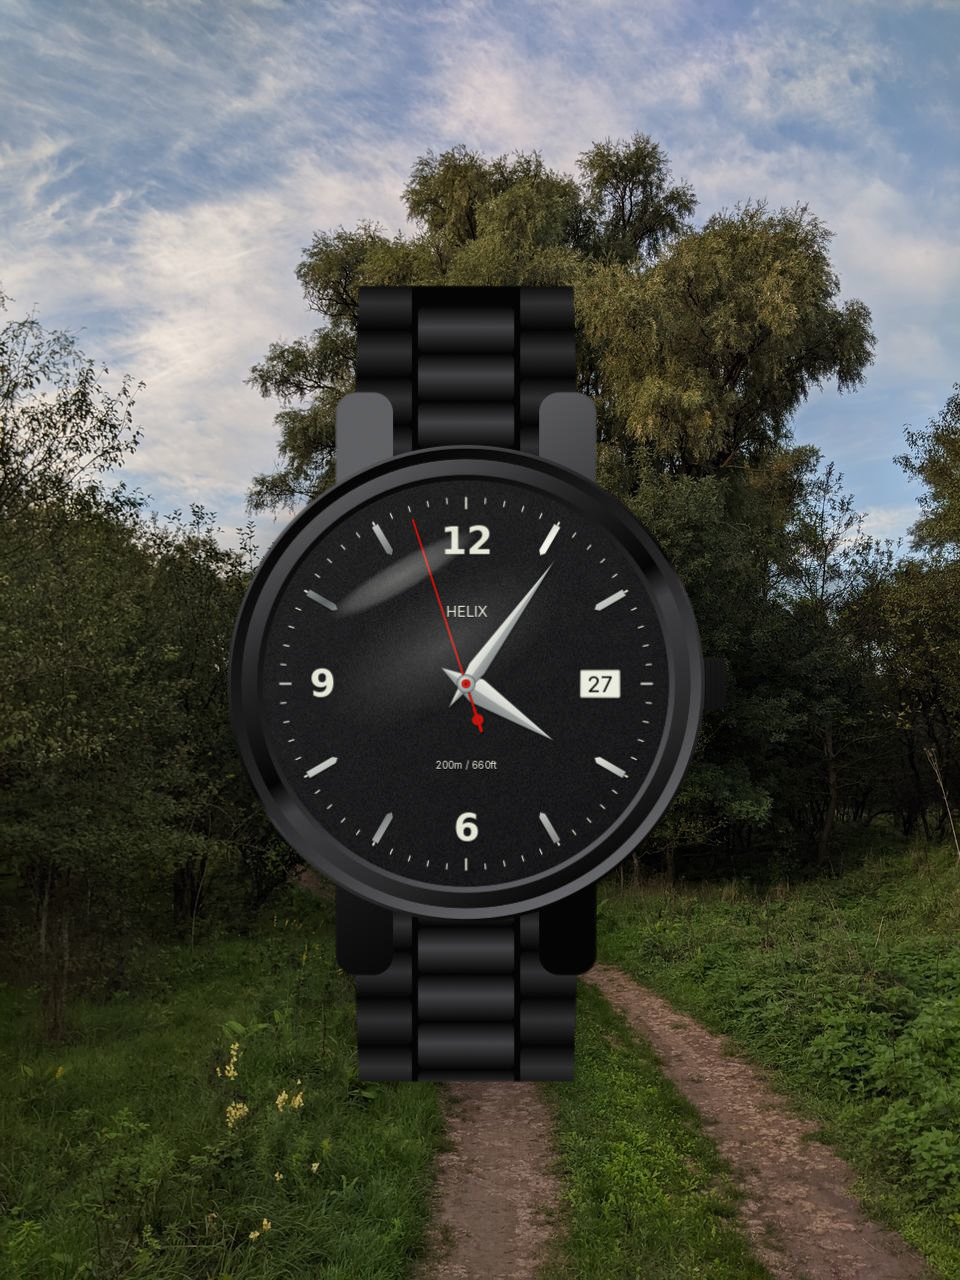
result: 4 h 05 min 57 s
